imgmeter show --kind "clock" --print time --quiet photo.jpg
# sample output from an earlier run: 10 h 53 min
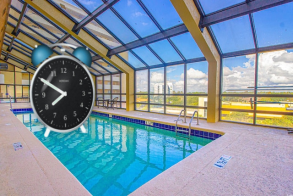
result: 7 h 50 min
